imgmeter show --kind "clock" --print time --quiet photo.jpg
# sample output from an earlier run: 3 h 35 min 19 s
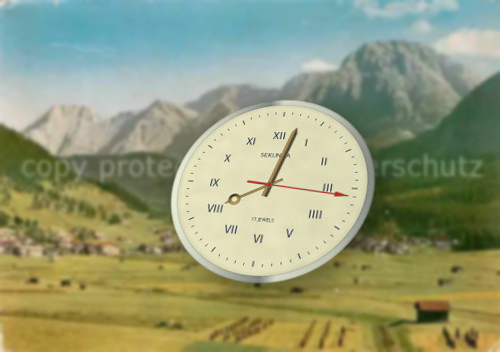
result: 8 h 02 min 16 s
